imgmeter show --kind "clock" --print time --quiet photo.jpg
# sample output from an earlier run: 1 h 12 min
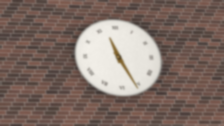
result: 11 h 26 min
